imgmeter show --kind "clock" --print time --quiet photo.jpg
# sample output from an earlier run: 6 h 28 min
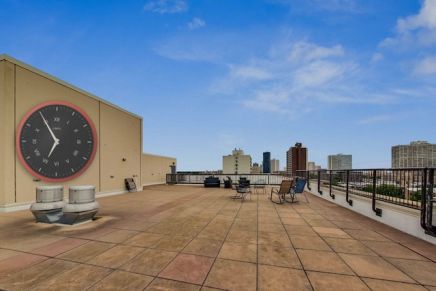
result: 6 h 55 min
